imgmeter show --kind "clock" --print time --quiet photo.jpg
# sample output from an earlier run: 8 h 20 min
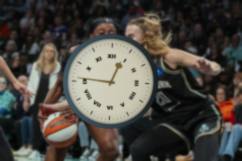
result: 12 h 46 min
